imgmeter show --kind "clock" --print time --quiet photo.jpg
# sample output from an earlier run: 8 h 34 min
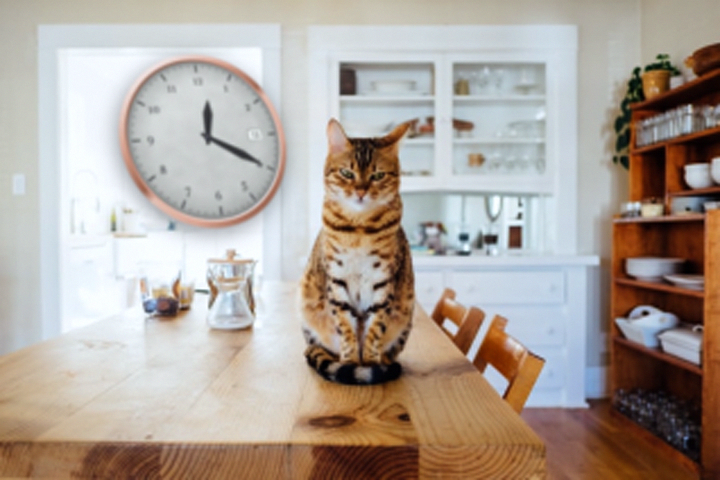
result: 12 h 20 min
